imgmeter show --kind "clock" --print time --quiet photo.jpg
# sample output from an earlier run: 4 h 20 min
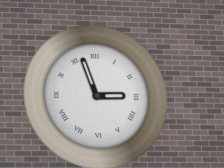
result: 2 h 57 min
